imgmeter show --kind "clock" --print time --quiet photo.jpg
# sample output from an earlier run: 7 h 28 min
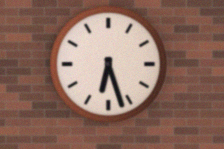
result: 6 h 27 min
